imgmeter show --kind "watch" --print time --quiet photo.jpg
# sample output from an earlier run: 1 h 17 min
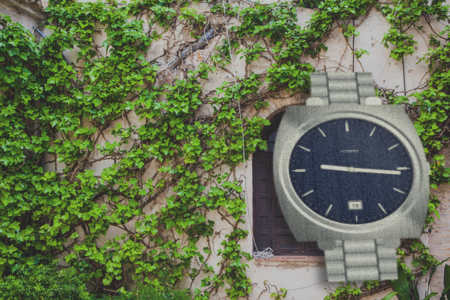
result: 9 h 16 min
